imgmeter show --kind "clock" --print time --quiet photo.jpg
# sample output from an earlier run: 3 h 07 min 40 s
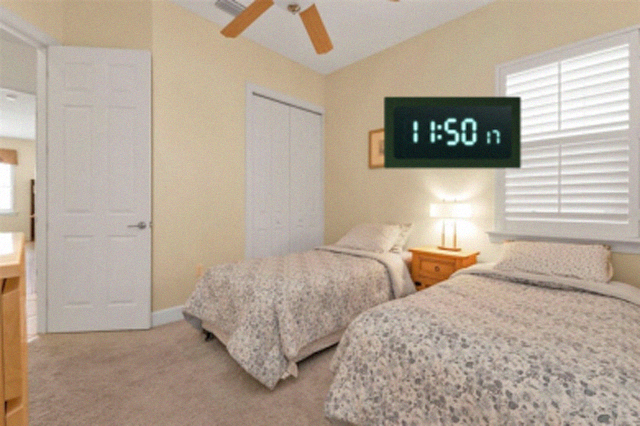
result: 11 h 50 min 17 s
